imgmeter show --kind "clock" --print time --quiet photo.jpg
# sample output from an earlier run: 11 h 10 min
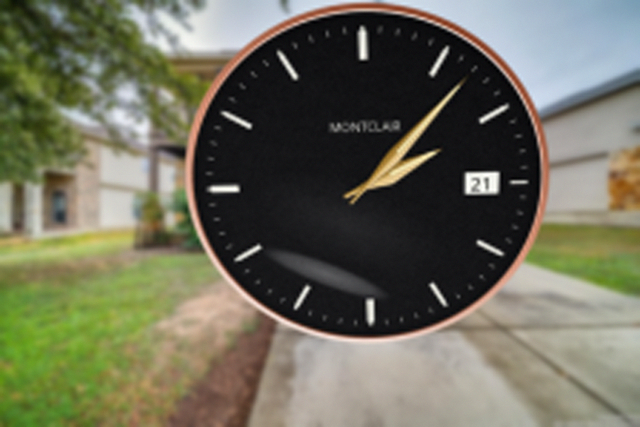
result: 2 h 07 min
